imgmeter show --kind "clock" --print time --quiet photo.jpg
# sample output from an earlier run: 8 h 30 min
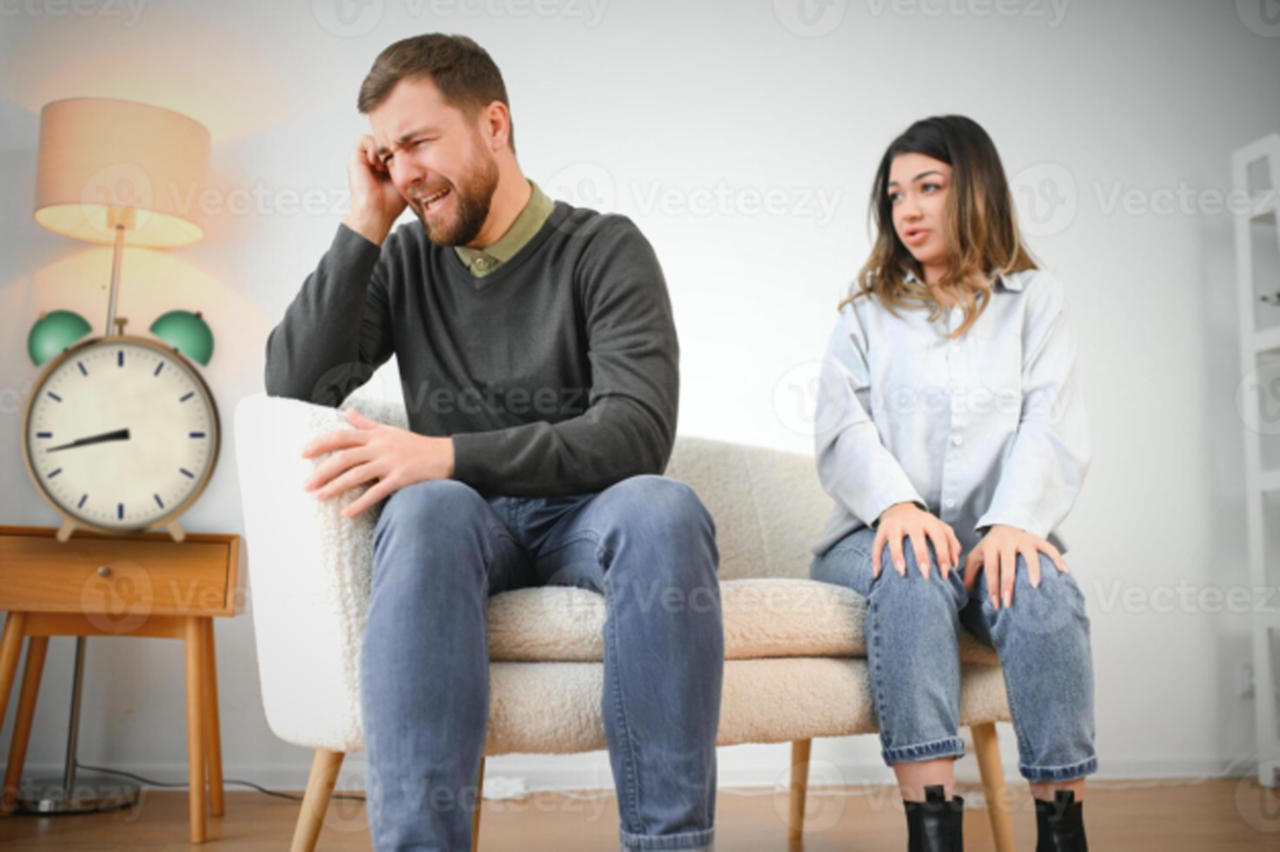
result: 8 h 43 min
